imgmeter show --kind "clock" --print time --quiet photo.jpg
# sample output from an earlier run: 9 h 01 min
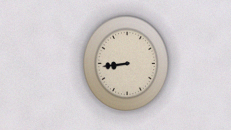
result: 8 h 44 min
